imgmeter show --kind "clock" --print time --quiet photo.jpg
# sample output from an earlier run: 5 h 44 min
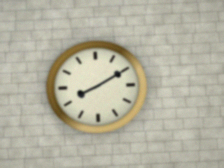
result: 8 h 10 min
